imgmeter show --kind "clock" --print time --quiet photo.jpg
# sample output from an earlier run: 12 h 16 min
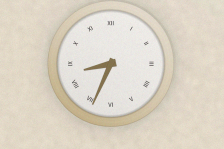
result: 8 h 34 min
